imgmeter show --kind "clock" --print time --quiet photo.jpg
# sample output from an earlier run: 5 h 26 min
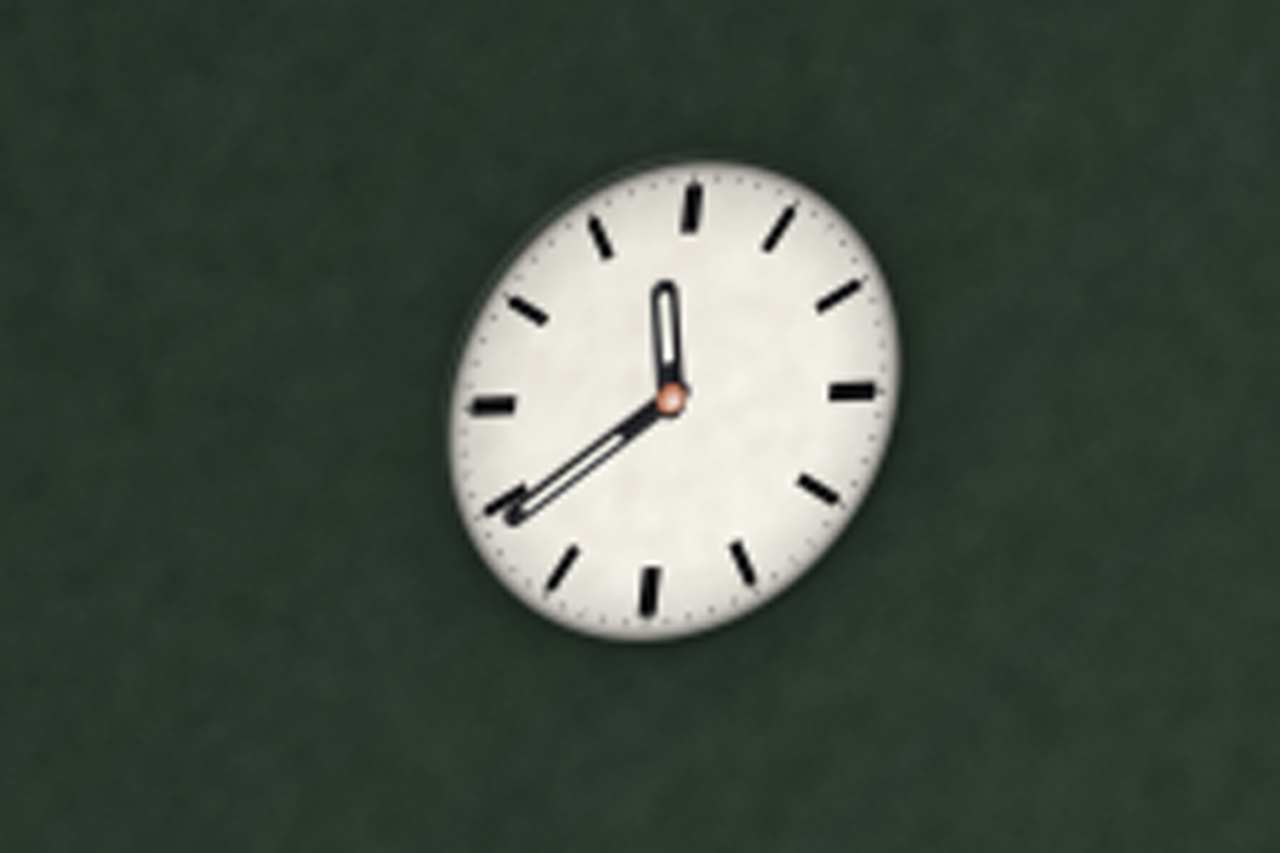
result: 11 h 39 min
